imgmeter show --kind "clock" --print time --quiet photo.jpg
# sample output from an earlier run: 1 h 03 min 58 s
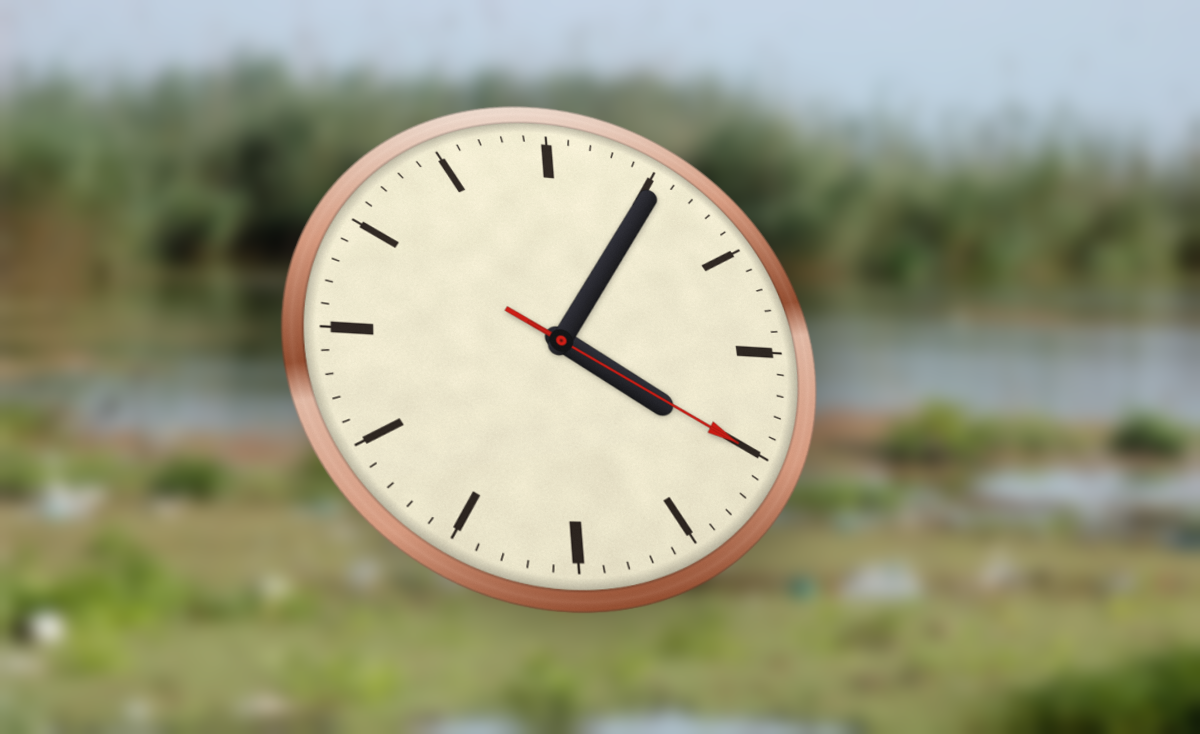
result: 4 h 05 min 20 s
